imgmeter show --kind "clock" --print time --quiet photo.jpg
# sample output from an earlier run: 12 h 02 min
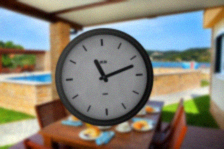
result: 11 h 12 min
